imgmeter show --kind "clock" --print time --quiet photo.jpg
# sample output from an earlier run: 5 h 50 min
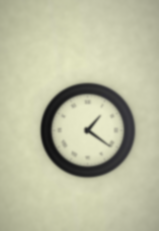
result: 1 h 21 min
